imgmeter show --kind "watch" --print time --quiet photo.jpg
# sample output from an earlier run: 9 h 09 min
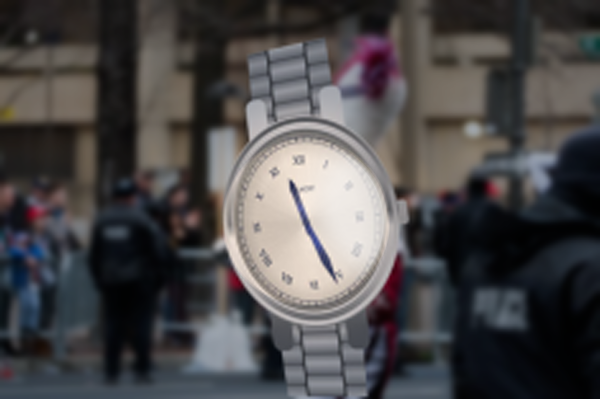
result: 11 h 26 min
